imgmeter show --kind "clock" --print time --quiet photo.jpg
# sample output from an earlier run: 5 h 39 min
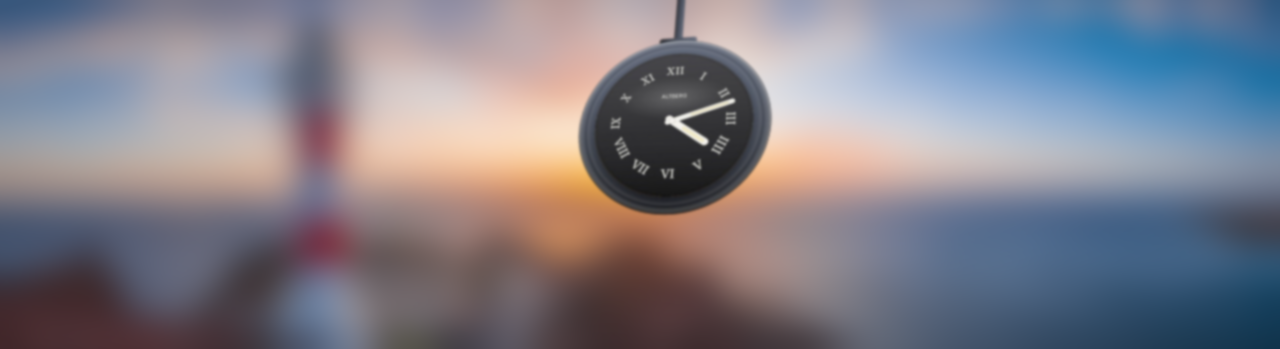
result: 4 h 12 min
